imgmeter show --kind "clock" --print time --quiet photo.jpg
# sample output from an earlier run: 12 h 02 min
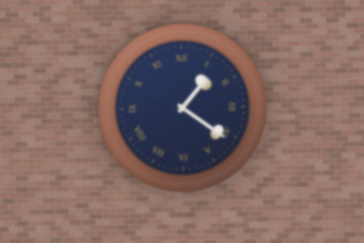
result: 1 h 21 min
